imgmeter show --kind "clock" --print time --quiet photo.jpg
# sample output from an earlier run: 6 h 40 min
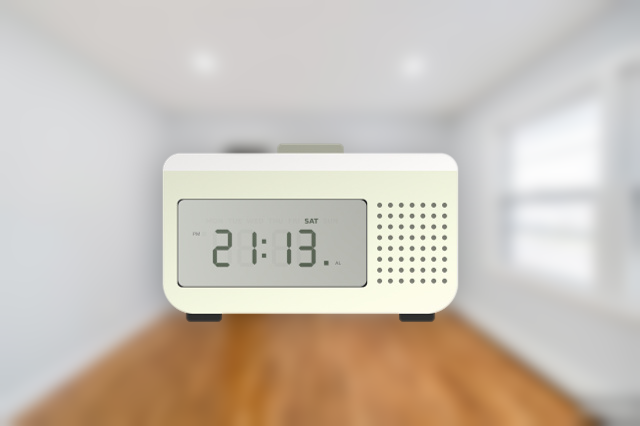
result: 21 h 13 min
